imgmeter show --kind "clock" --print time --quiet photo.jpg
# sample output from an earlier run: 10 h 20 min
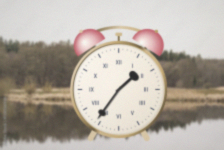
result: 1 h 36 min
